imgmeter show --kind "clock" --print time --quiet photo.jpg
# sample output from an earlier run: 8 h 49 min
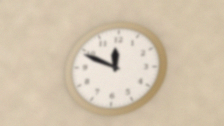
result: 11 h 49 min
